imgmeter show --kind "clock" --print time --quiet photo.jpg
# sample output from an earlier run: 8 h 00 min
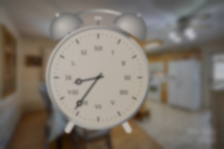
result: 8 h 36 min
